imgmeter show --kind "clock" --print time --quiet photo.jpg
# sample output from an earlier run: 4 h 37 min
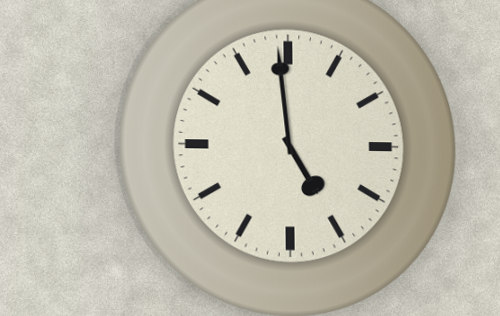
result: 4 h 59 min
